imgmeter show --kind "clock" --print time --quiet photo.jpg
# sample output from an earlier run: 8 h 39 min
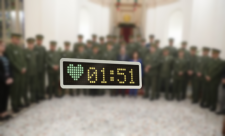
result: 1 h 51 min
